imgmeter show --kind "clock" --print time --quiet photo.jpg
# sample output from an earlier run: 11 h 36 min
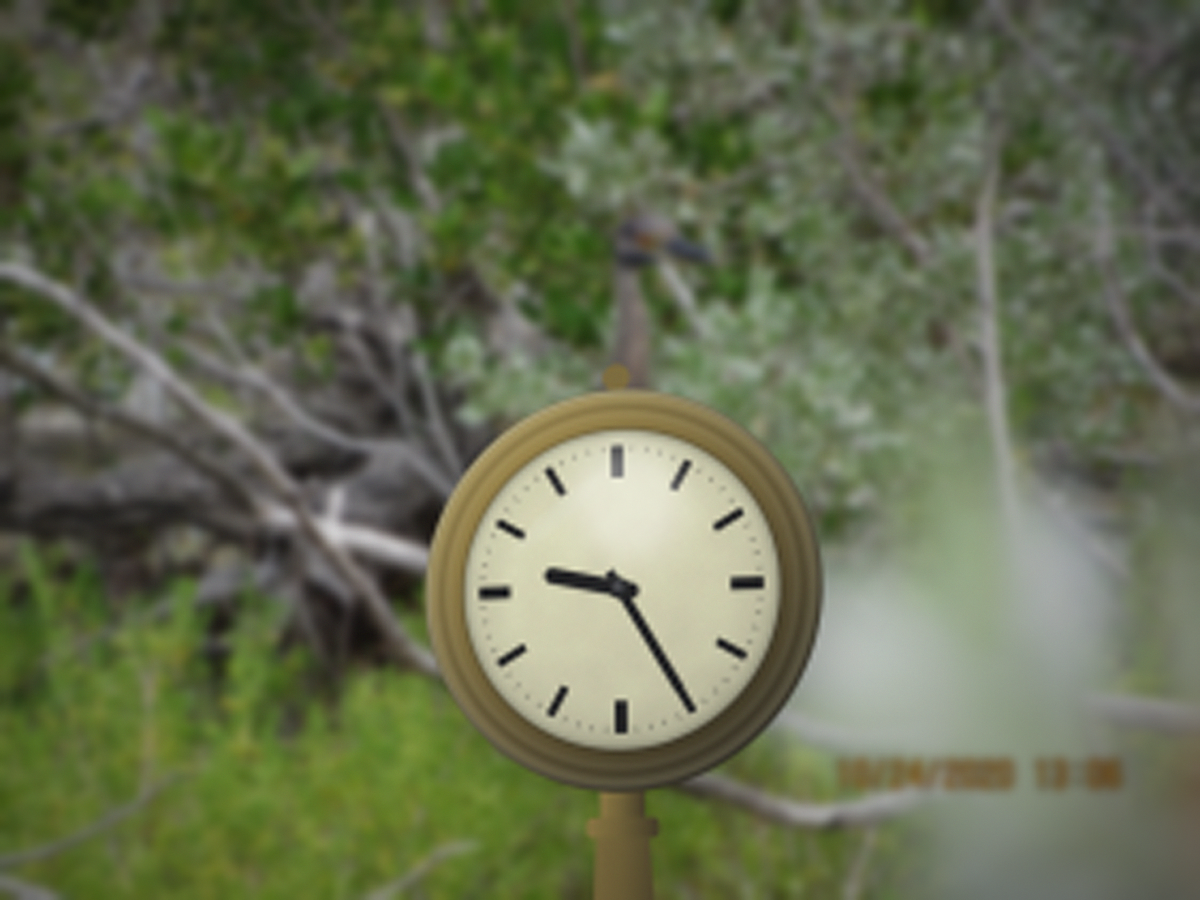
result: 9 h 25 min
